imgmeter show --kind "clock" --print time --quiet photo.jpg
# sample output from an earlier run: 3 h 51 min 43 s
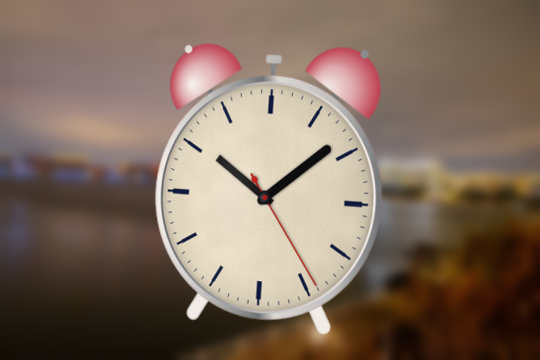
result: 10 h 08 min 24 s
